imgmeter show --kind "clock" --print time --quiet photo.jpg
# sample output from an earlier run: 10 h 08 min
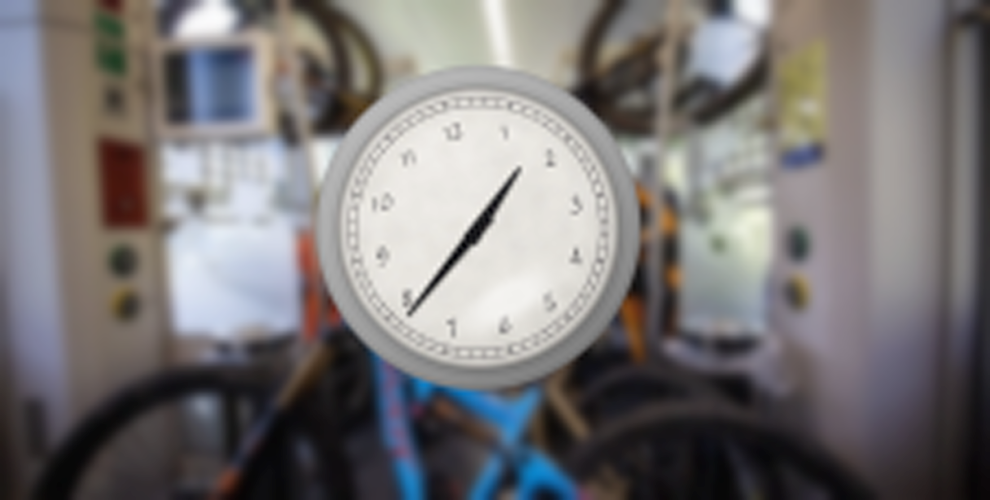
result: 1 h 39 min
